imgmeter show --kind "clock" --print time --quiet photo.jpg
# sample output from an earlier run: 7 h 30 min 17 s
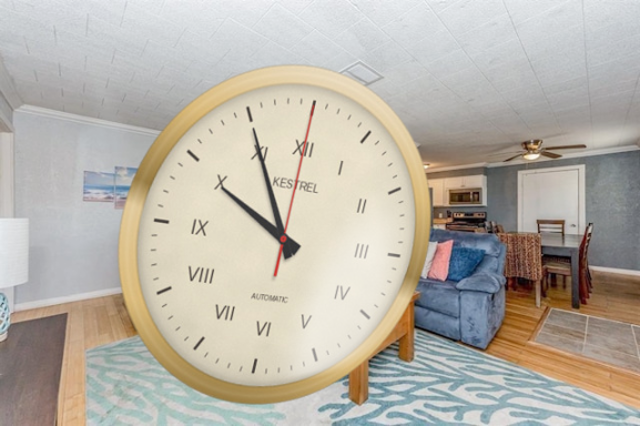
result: 9 h 55 min 00 s
